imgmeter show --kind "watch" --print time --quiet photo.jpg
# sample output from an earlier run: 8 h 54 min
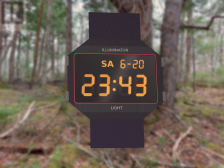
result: 23 h 43 min
